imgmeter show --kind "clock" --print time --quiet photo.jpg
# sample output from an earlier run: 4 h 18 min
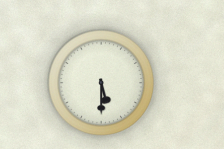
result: 5 h 30 min
